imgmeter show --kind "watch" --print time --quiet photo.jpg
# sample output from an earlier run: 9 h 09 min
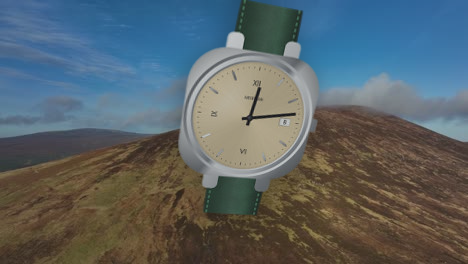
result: 12 h 13 min
